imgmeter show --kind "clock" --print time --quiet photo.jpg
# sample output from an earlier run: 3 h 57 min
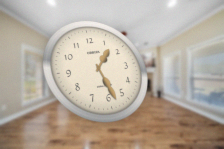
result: 1 h 28 min
